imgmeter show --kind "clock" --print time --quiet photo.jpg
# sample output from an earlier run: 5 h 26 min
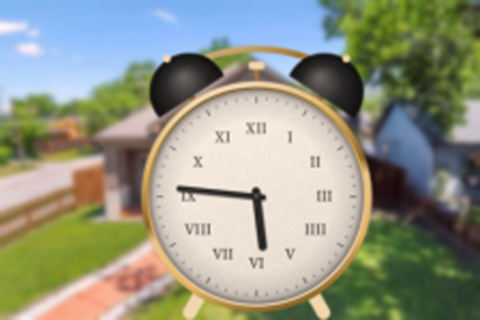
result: 5 h 46 min
